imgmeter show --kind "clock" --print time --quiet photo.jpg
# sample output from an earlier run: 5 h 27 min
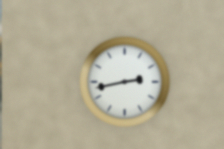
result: 2 h 43 min
